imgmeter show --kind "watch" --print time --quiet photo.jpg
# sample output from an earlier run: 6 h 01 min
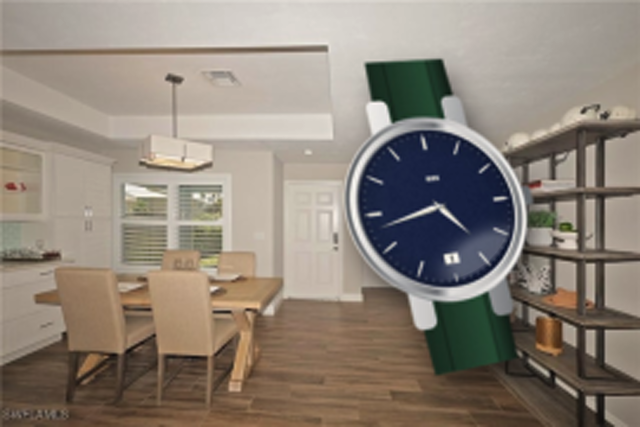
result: 4 h 43 min
